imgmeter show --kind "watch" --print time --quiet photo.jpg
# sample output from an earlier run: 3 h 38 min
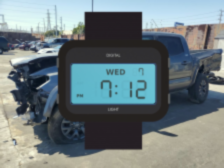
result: 7 h 12 min
